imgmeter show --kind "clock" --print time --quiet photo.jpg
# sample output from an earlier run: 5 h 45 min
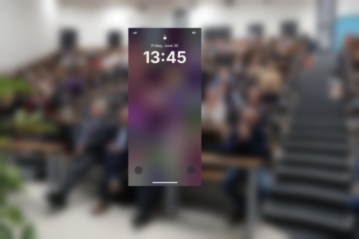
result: 13 h 45 min
